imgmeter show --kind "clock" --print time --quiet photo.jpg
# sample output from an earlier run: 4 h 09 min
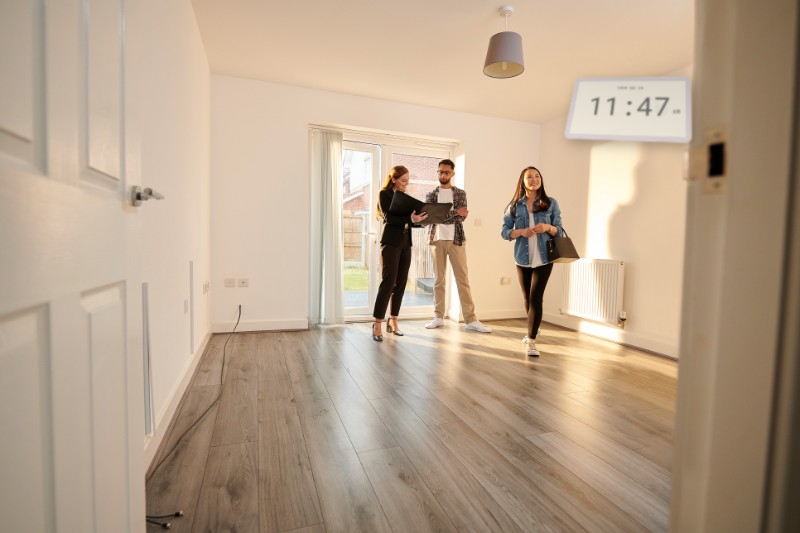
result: 11 h 47 min
